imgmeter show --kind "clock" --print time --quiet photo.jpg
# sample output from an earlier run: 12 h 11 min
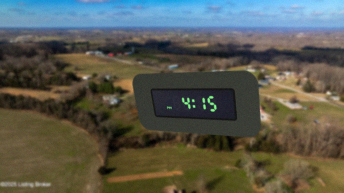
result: 4 h 15 min
